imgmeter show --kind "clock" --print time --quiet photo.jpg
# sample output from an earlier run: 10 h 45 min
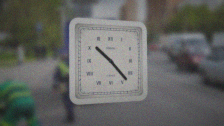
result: 10 h 23 min
